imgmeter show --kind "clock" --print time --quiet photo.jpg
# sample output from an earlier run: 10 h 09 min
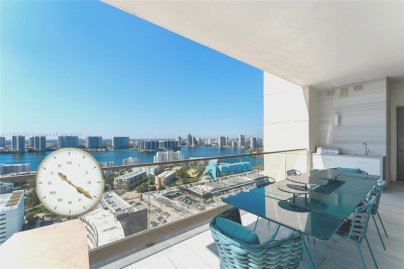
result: 10 h 21 min
